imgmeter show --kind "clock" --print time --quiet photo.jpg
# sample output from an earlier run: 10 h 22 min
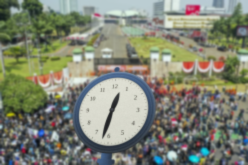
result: 12 h 32 min
